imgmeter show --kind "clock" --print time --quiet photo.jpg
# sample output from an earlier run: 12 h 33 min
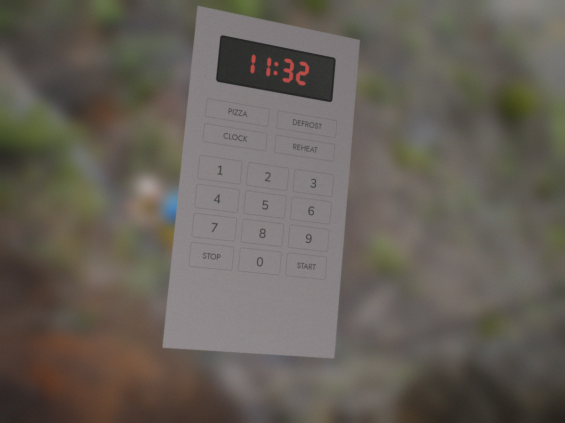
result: 11 h 32 min
